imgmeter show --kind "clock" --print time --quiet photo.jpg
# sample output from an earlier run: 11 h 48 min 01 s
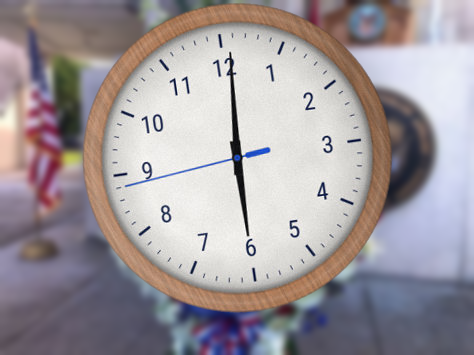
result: 6 h 00 min 44 s
